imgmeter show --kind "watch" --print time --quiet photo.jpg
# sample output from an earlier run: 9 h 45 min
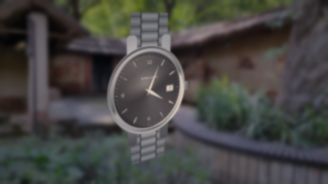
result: 4 h 04 min
